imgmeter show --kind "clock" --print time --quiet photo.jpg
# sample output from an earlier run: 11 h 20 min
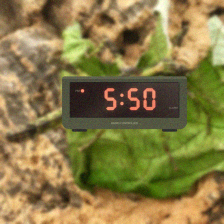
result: 5 h 50 min
